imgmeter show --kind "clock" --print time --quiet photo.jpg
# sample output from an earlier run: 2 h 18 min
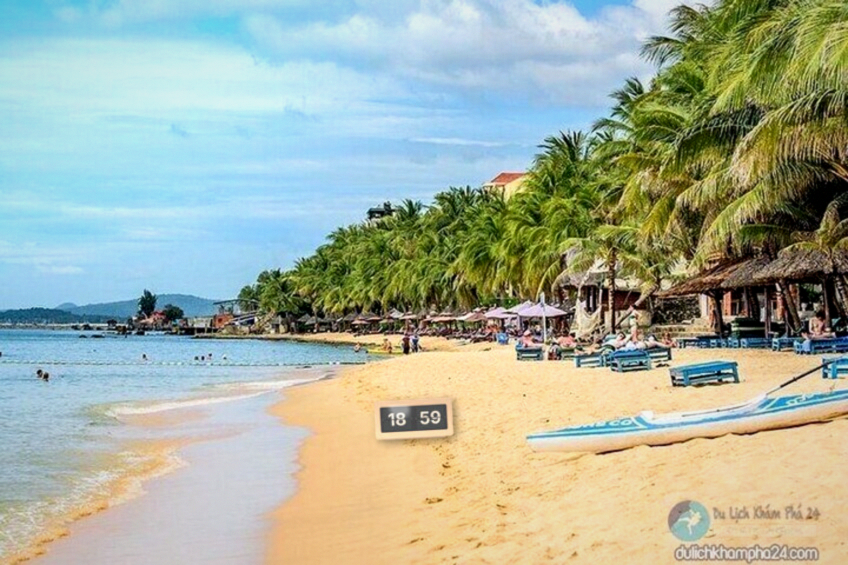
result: 18 h 59 min
